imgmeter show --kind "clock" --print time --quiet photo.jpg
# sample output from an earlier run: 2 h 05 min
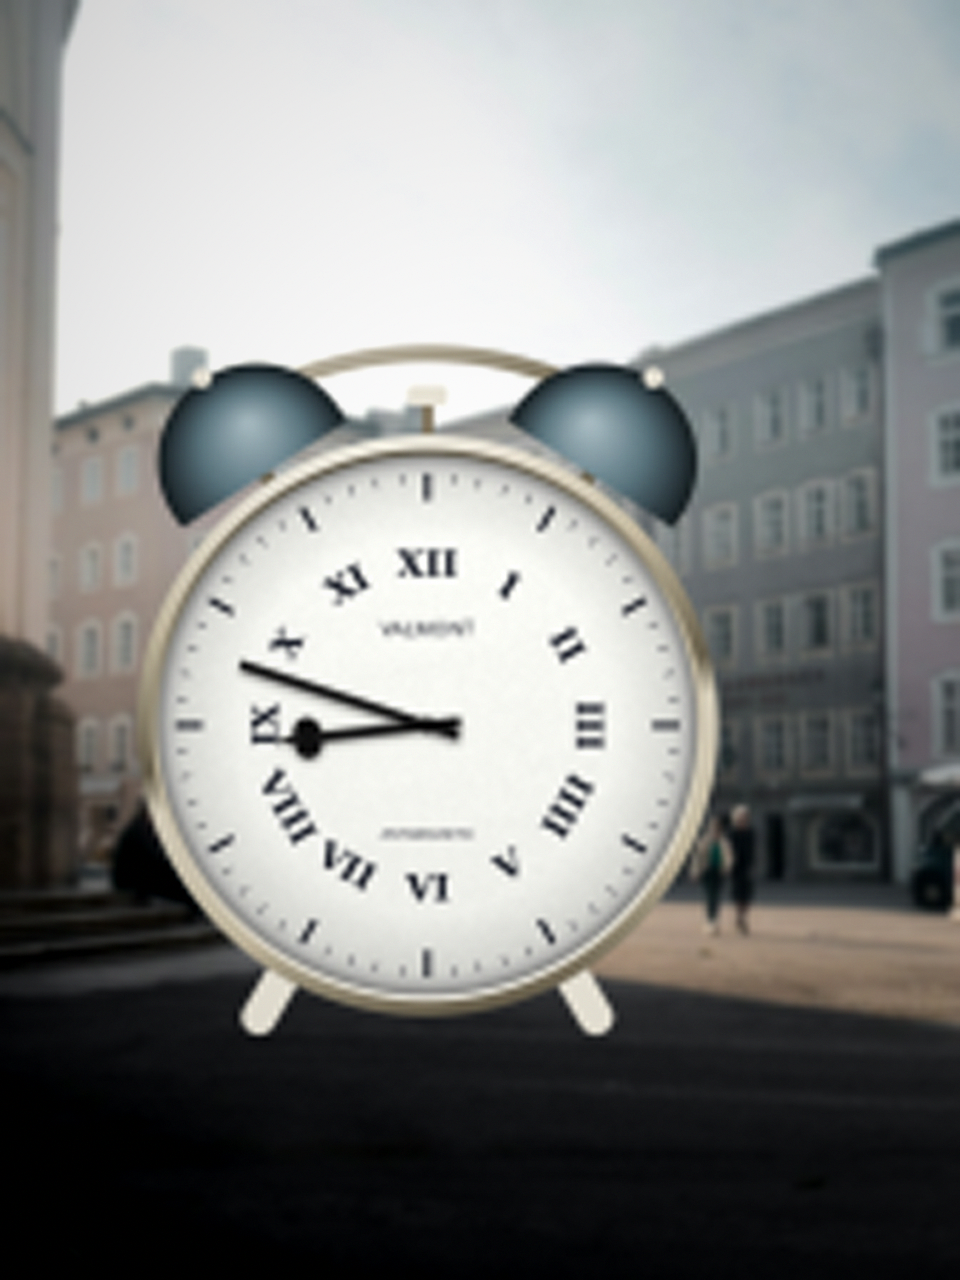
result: 8 h 48 min
